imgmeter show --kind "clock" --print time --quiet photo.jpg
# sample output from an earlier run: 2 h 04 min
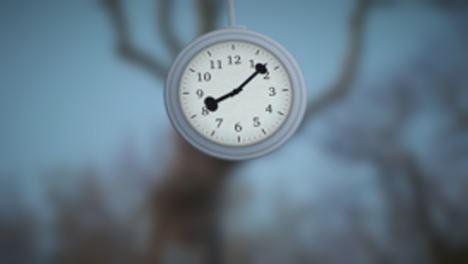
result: 8 h 08 min
